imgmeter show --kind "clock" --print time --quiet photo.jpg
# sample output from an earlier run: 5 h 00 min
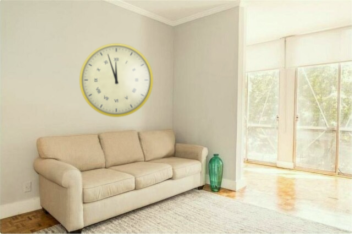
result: 11 h 57 min
